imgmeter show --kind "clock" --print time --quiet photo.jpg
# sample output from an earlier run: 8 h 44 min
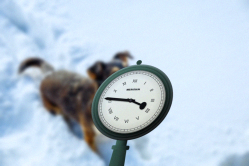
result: 3 h 46 min
